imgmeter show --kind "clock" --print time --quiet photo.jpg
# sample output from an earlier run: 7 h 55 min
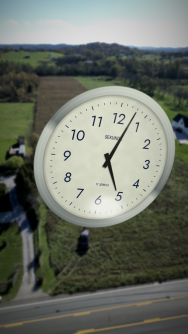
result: 5 h 03 min
